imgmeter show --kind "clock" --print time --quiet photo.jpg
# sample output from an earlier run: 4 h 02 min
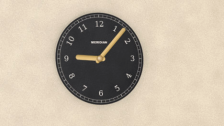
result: 9 h 07 min
